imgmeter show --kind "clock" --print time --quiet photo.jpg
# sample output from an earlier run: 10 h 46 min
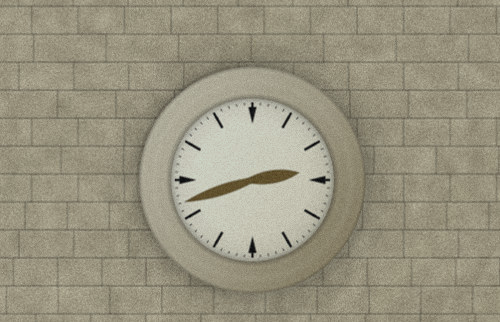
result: 2 h 42 min
